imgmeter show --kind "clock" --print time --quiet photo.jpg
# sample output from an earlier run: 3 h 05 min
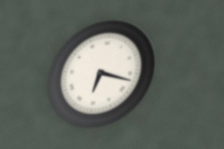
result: 6 h 17 min
